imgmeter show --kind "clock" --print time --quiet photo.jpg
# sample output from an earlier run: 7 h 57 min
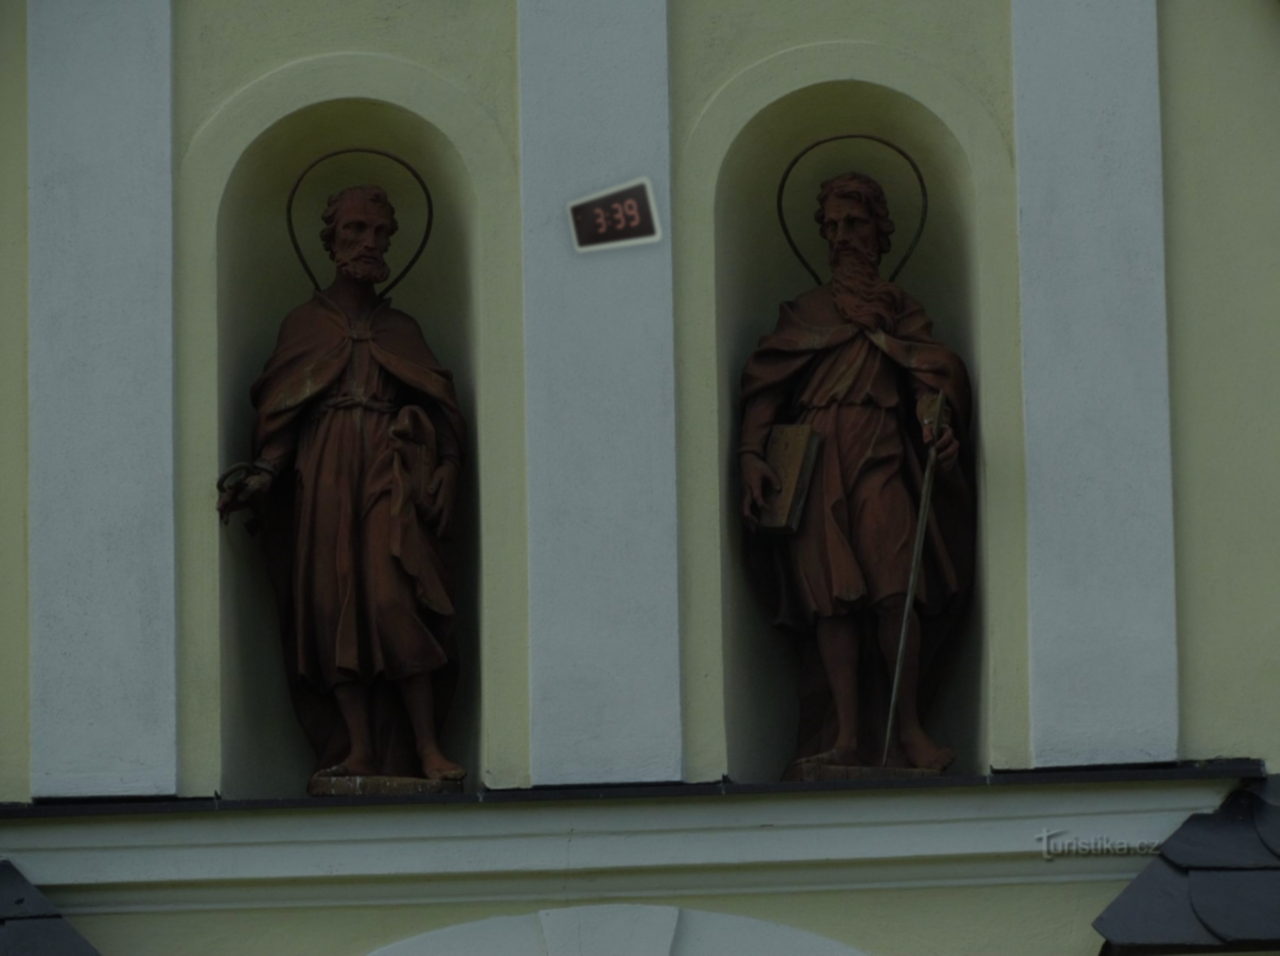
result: 3 h 39 min
